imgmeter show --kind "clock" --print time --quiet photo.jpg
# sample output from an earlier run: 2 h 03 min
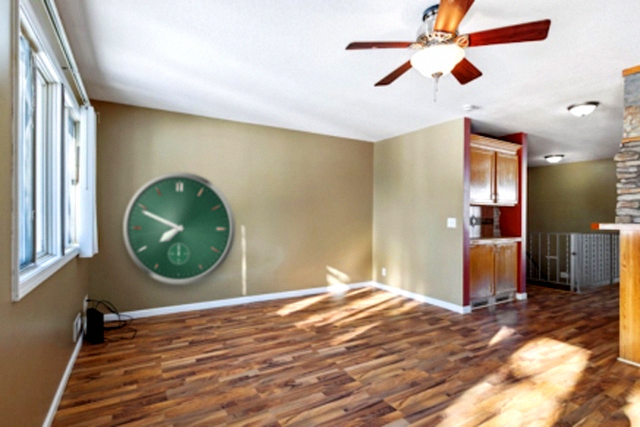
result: 7 h 49 min
